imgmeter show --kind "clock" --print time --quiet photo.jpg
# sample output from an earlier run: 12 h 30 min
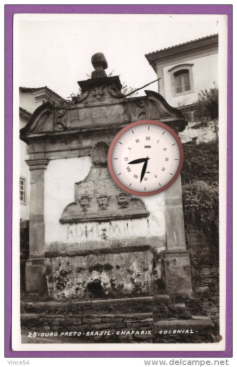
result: 8 h 32 min
